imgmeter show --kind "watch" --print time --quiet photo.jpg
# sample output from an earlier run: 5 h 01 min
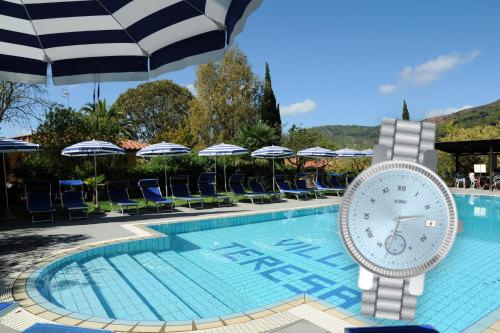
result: 2 h 32 min
